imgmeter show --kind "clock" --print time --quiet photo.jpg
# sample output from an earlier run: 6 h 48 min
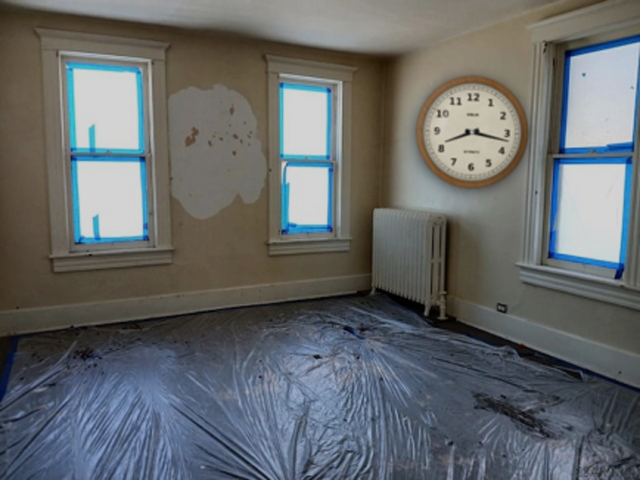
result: 8 h 17 min
